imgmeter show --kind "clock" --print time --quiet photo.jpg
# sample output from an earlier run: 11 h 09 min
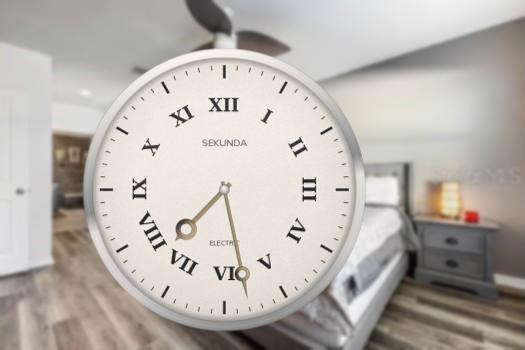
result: 7 h 28 min
